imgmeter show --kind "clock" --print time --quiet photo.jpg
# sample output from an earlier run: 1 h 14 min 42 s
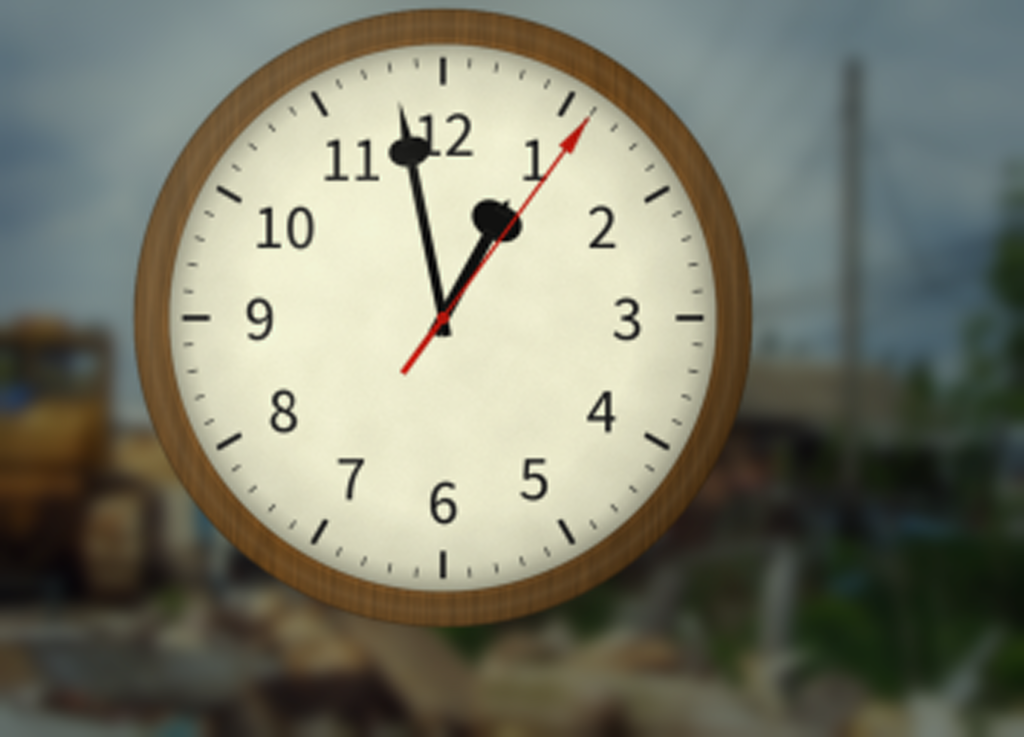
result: 12 h 58 min 06 s
